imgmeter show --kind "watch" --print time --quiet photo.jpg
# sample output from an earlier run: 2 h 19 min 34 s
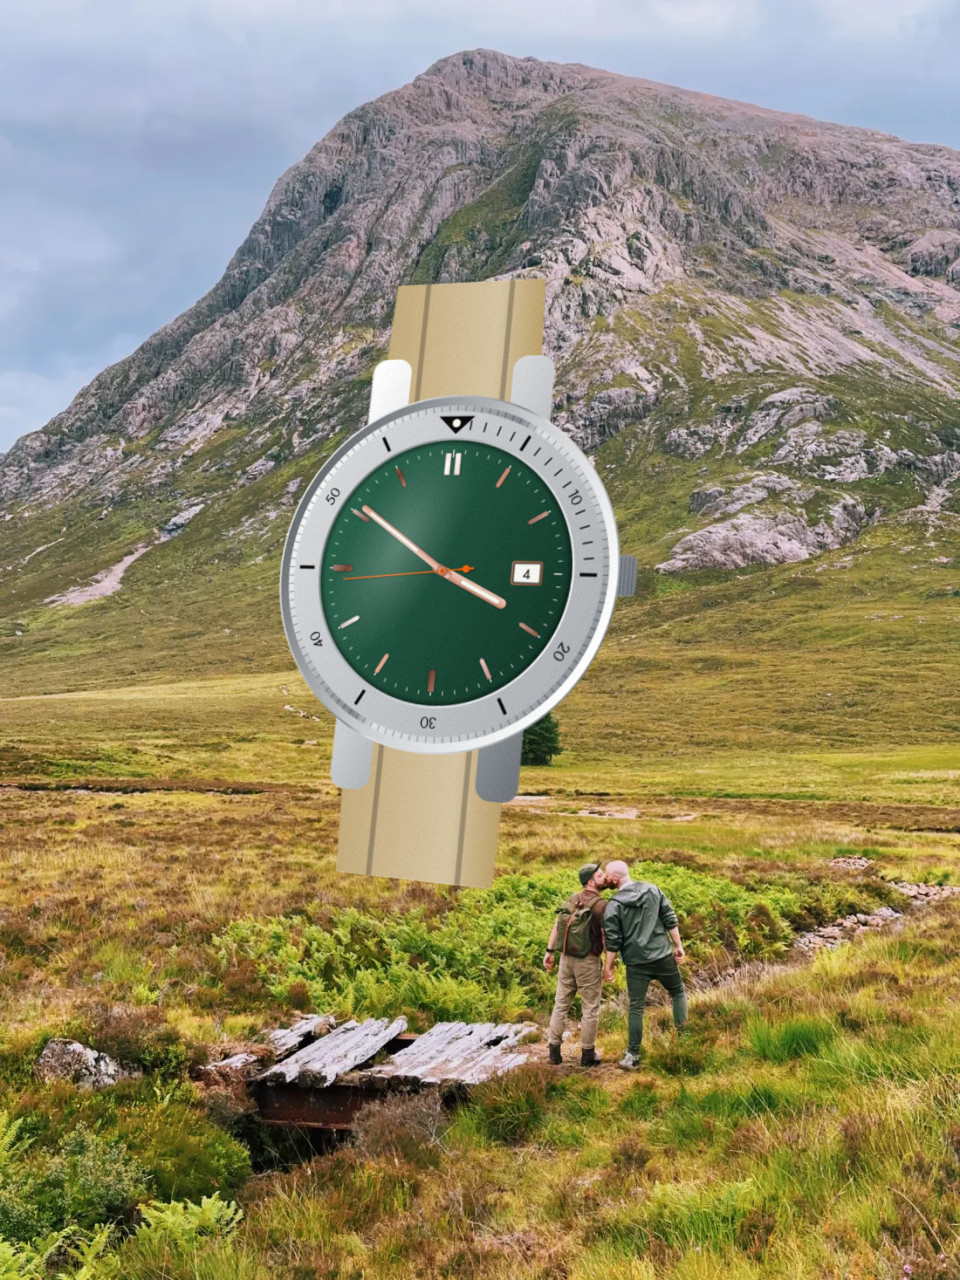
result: 3 h 50 min 44 s
